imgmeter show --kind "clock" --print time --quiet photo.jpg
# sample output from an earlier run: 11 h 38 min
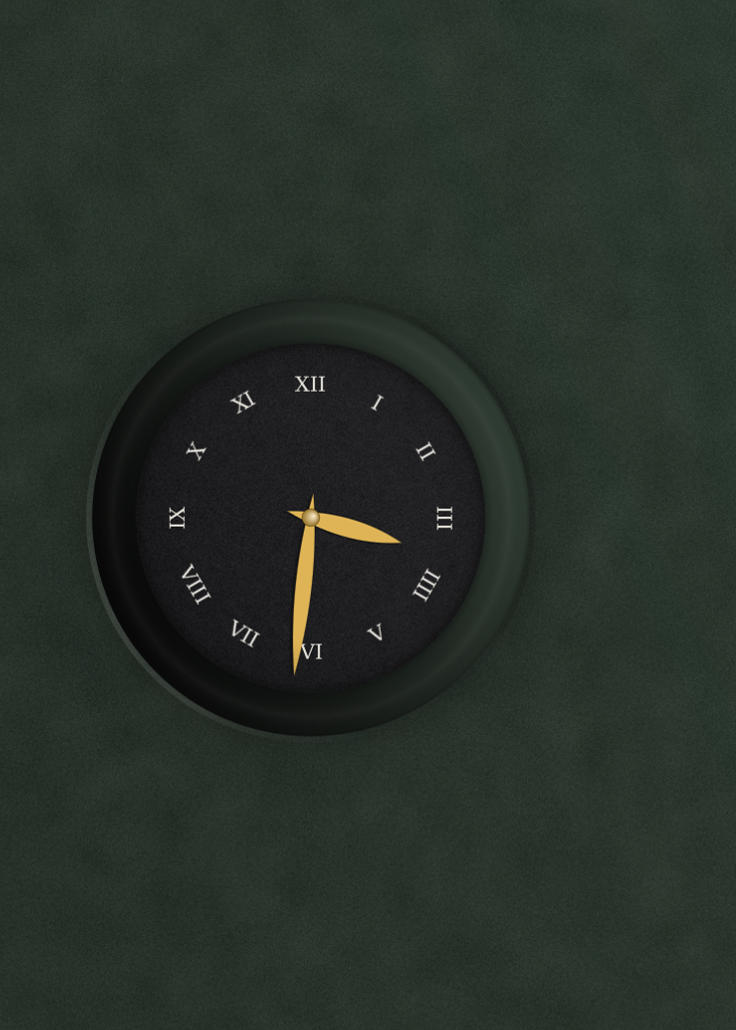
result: 3 h 31 min
